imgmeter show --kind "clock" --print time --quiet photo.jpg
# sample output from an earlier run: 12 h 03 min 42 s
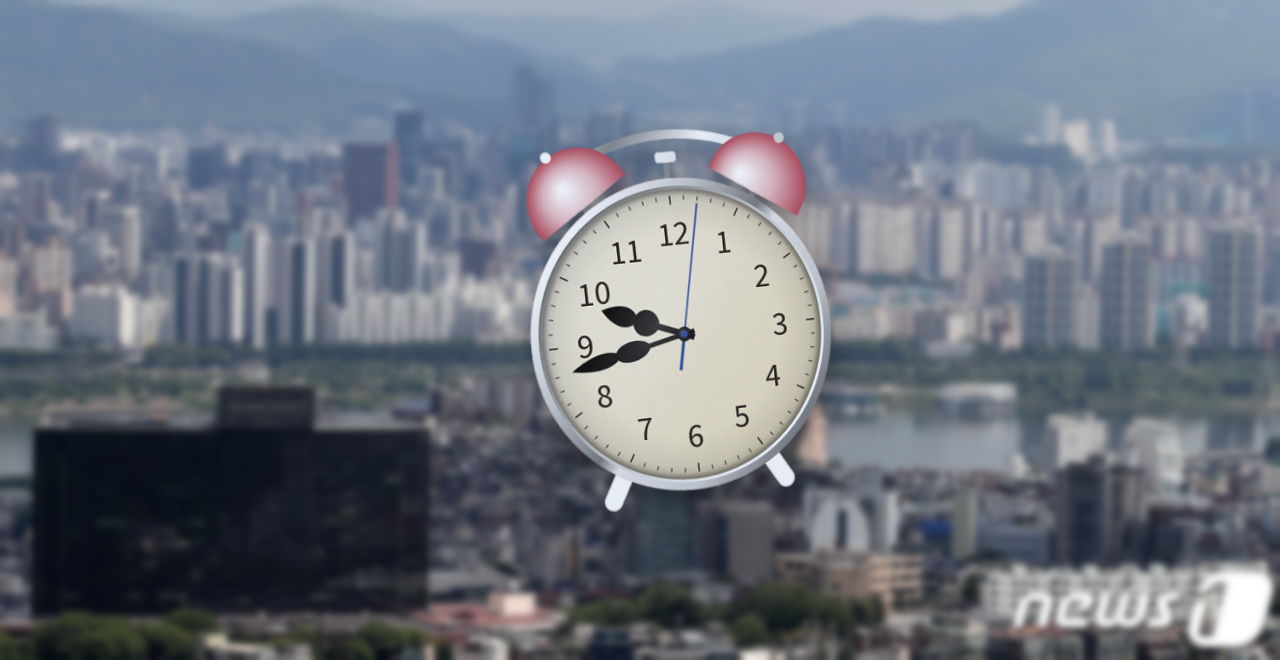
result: 9 h 43 min 02 s
